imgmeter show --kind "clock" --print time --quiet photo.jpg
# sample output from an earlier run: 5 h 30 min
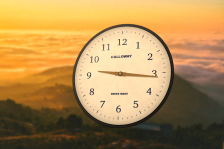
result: 9 h 16 min
